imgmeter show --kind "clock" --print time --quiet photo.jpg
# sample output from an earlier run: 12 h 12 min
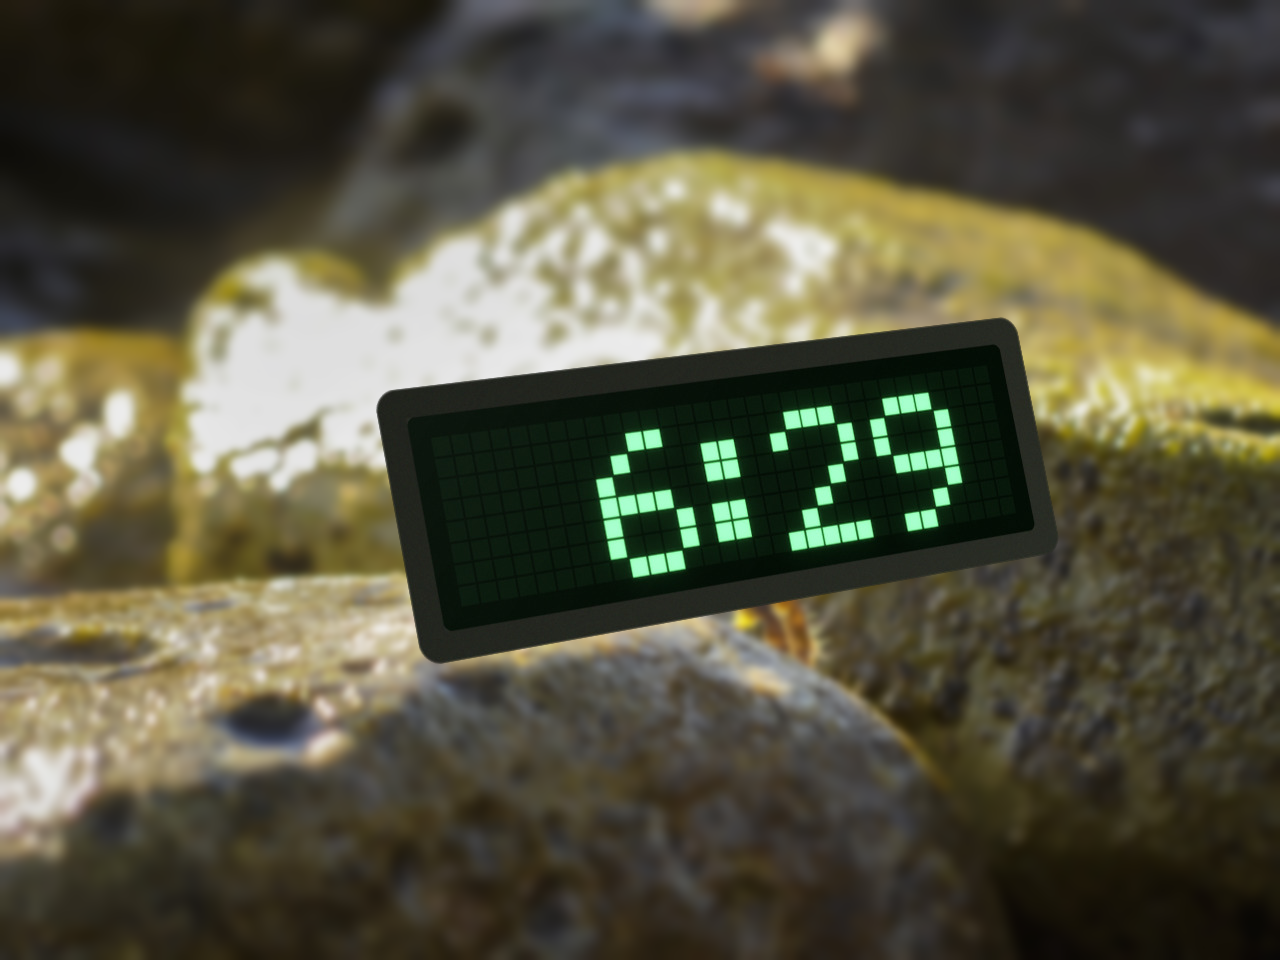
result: 6 h 29 min
